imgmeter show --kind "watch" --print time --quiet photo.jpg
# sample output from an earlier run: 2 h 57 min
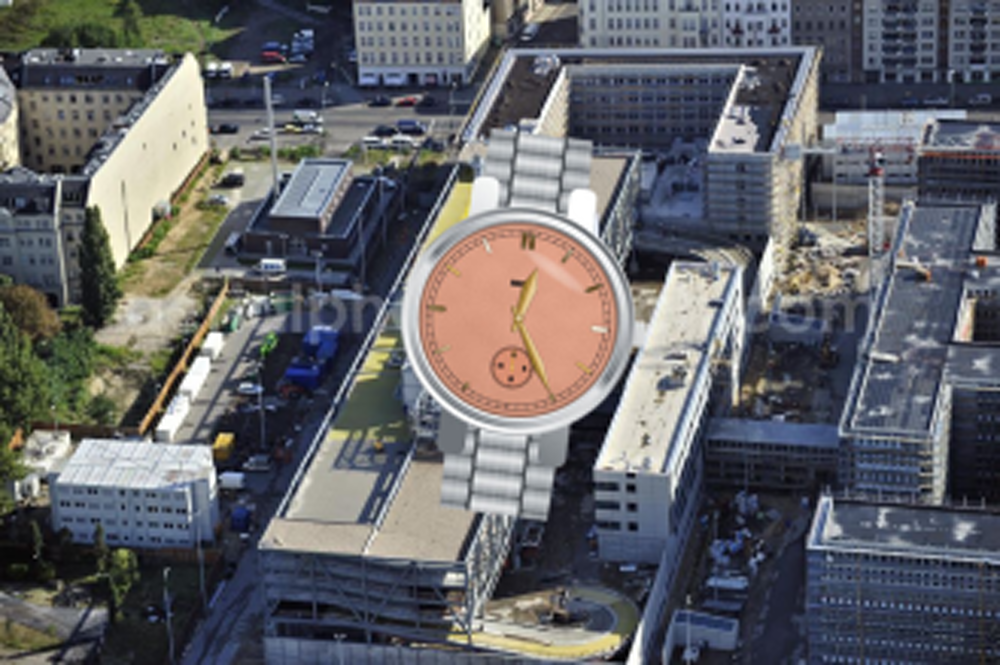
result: 12 h 25 min
